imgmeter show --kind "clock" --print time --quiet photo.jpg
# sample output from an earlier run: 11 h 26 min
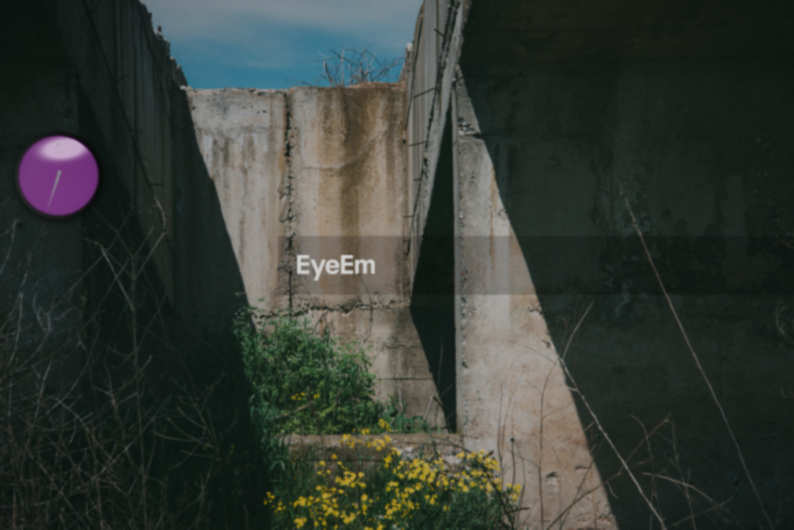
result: 6 h 33 min
